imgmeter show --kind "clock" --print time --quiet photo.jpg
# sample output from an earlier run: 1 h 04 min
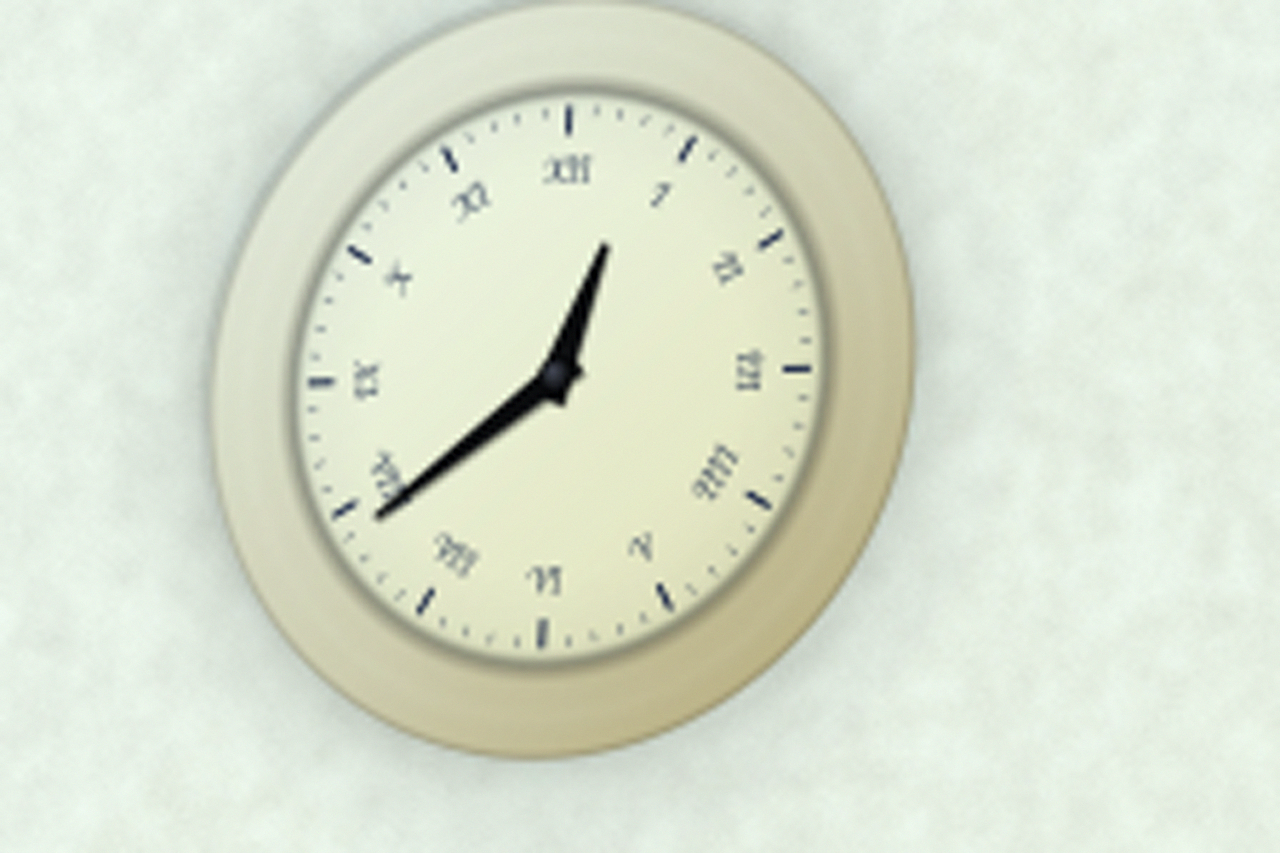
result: 12 h 39 min
